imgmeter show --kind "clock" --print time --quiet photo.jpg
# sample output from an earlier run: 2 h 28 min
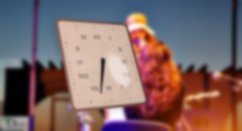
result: 6 h 33 min
